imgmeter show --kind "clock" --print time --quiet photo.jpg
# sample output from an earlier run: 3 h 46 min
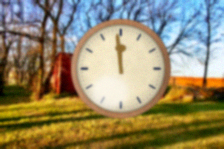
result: 11 h 59 min
